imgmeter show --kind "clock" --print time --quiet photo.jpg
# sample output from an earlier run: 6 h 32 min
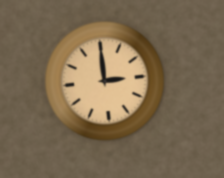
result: 3 h 00 min
